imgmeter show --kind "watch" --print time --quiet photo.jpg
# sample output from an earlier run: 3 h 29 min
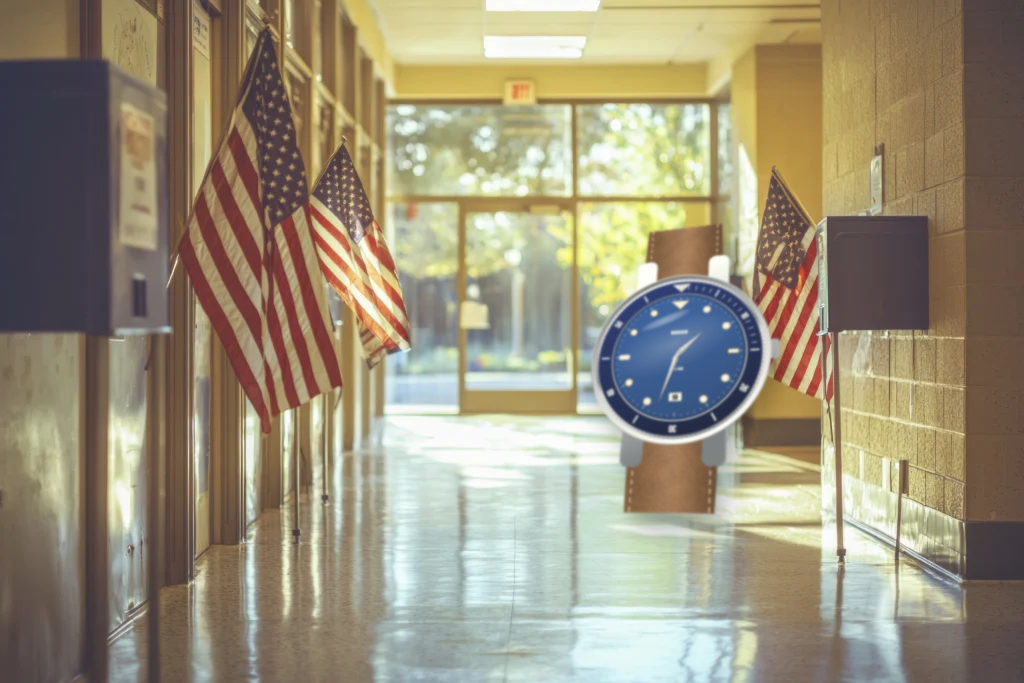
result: 1 h 33 min
